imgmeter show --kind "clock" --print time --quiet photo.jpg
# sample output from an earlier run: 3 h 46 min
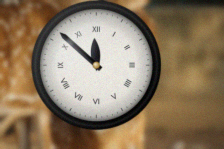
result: 11 h 52 min
